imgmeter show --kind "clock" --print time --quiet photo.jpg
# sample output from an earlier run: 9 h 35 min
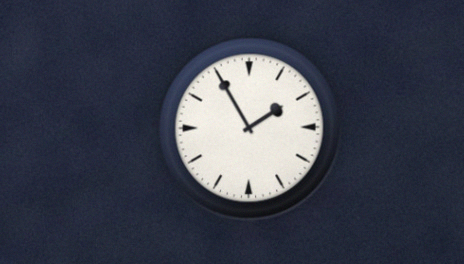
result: 1 h 55 min
